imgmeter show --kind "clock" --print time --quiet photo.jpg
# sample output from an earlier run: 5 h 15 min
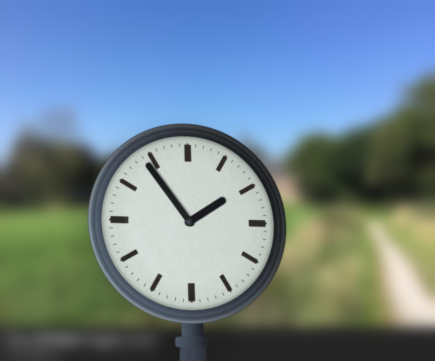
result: 1 h 54 min
